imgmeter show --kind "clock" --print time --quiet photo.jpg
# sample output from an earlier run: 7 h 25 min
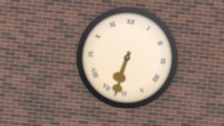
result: 6 h 32 min
